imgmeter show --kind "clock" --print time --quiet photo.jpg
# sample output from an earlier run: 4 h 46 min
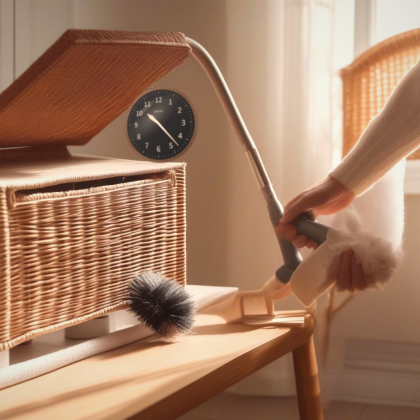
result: 10 h 23 min
